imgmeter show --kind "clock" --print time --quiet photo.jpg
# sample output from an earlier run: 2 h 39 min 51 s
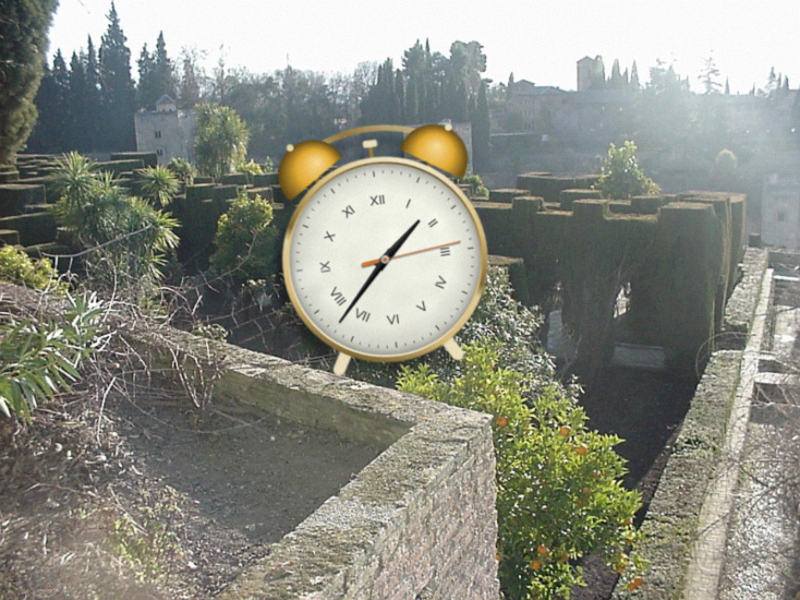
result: 1 h 37 min 14 s
